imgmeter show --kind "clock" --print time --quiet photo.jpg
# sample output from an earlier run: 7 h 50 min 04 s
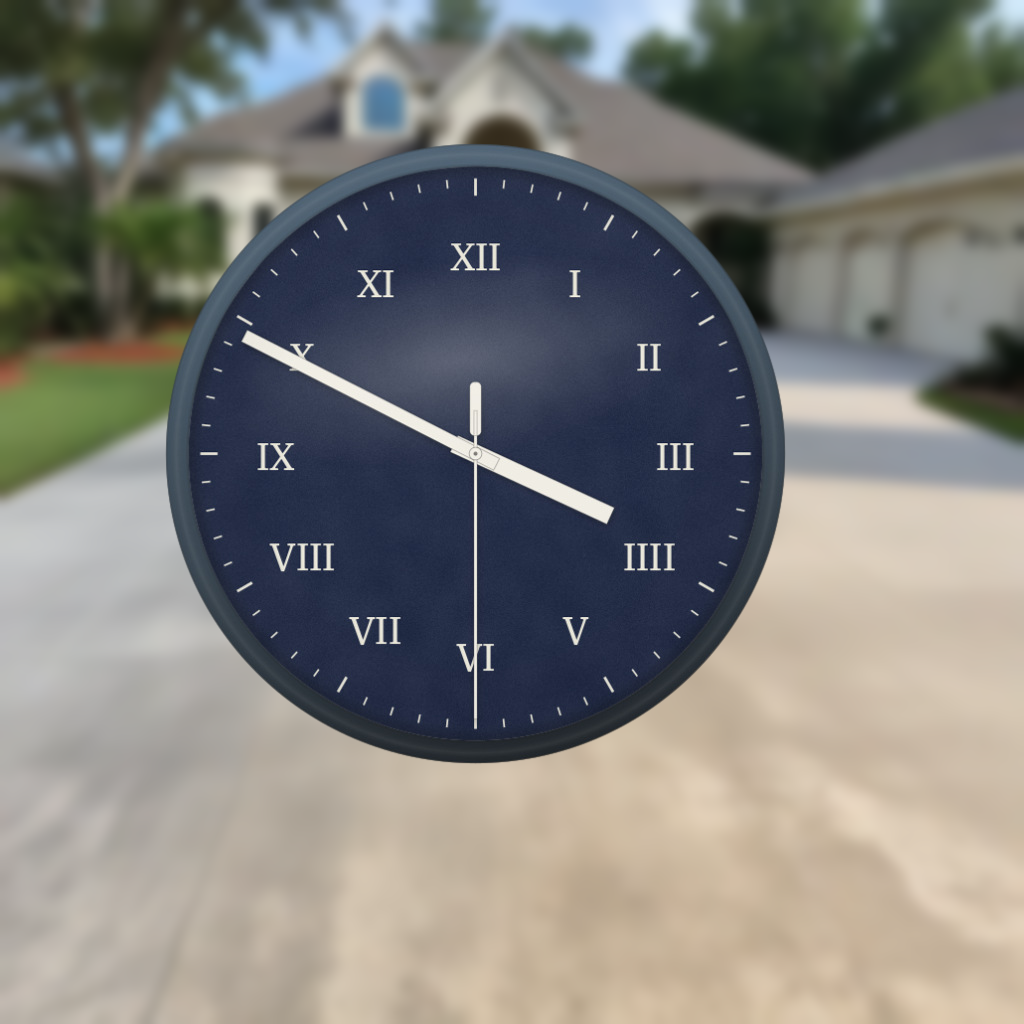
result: 3 h 49 min 30 s
